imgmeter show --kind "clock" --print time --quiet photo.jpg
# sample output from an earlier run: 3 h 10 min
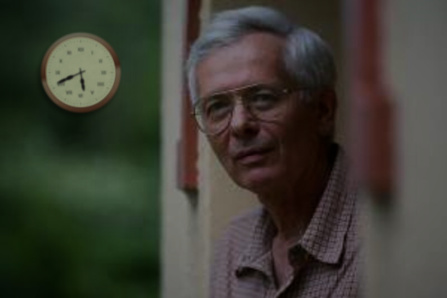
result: 5 h 41 min
